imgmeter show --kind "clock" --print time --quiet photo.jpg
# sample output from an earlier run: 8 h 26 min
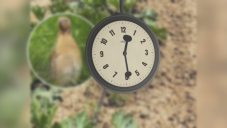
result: 12 h 29 min
